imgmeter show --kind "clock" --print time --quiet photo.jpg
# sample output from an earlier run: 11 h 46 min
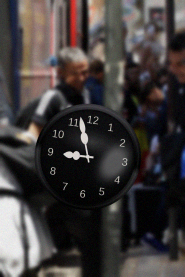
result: 8 h 57 min
